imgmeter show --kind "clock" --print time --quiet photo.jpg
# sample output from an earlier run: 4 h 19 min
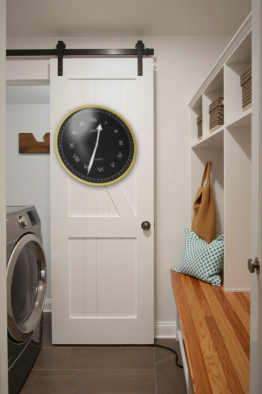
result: 12 h 34 min
